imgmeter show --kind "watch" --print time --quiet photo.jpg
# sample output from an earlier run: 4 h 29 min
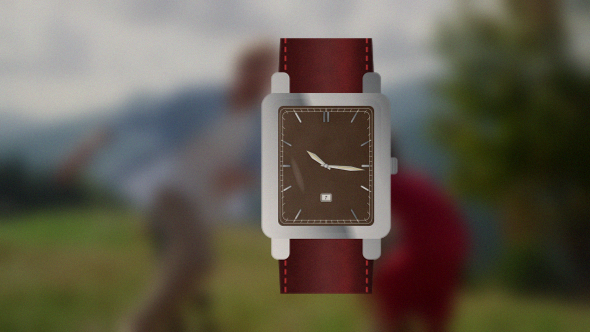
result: 10 h 16 min
